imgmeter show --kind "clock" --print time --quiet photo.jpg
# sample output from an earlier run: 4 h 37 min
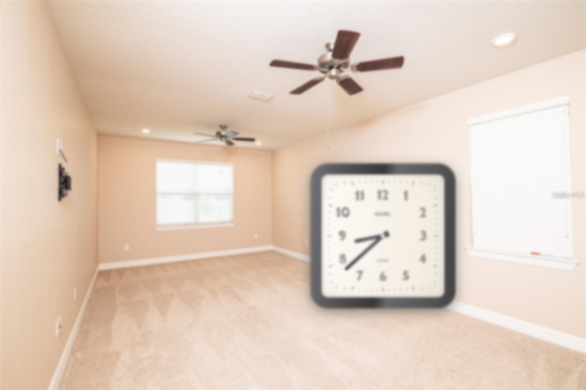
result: 8 h 38 min
